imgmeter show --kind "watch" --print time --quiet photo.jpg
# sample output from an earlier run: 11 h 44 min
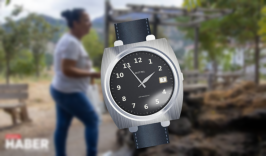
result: 1 h 55 min
